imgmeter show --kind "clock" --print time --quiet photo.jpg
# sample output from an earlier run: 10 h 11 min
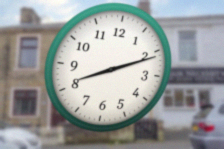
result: 8 h 11 min
